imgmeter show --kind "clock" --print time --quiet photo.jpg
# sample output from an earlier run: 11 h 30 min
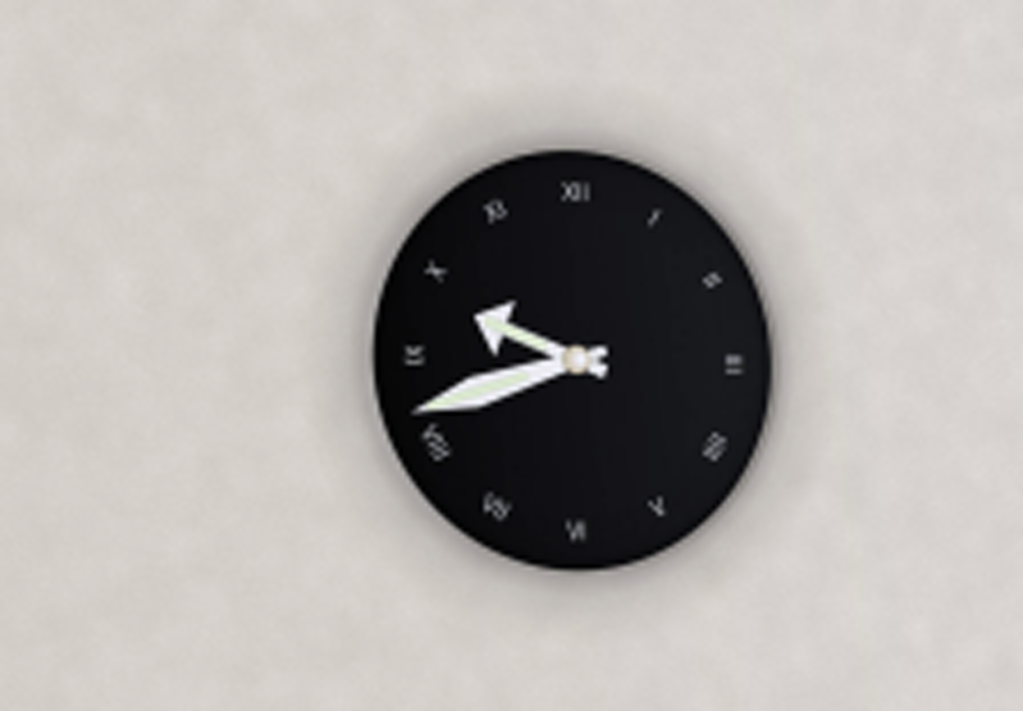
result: 9 h 42 min
